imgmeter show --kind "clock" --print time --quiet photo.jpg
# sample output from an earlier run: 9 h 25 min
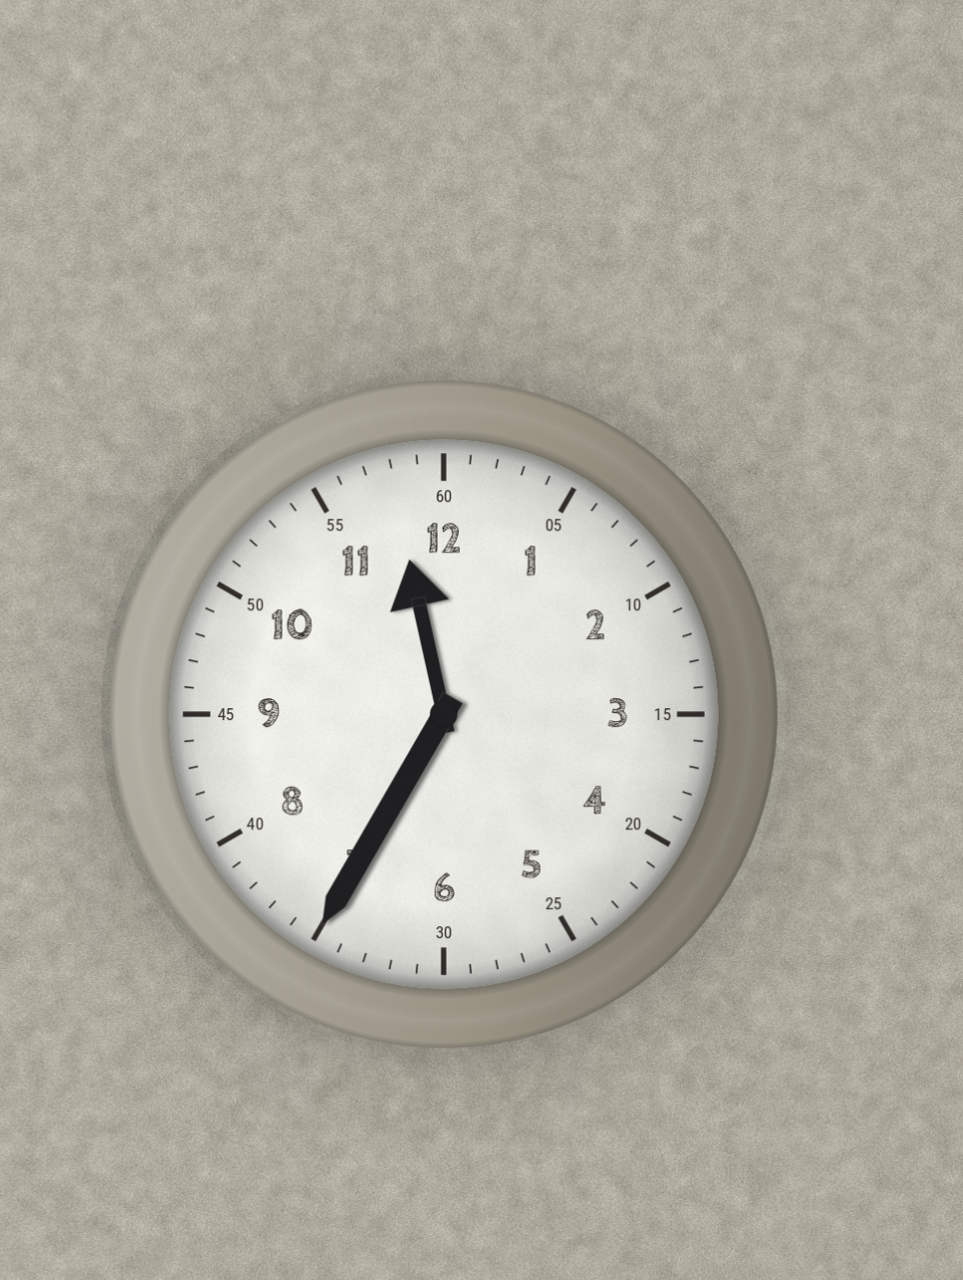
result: 11 h 35 min
